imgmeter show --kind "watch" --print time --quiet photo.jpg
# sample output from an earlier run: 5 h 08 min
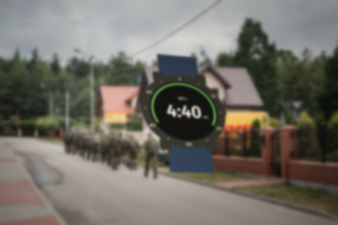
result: 4 h 40 min
